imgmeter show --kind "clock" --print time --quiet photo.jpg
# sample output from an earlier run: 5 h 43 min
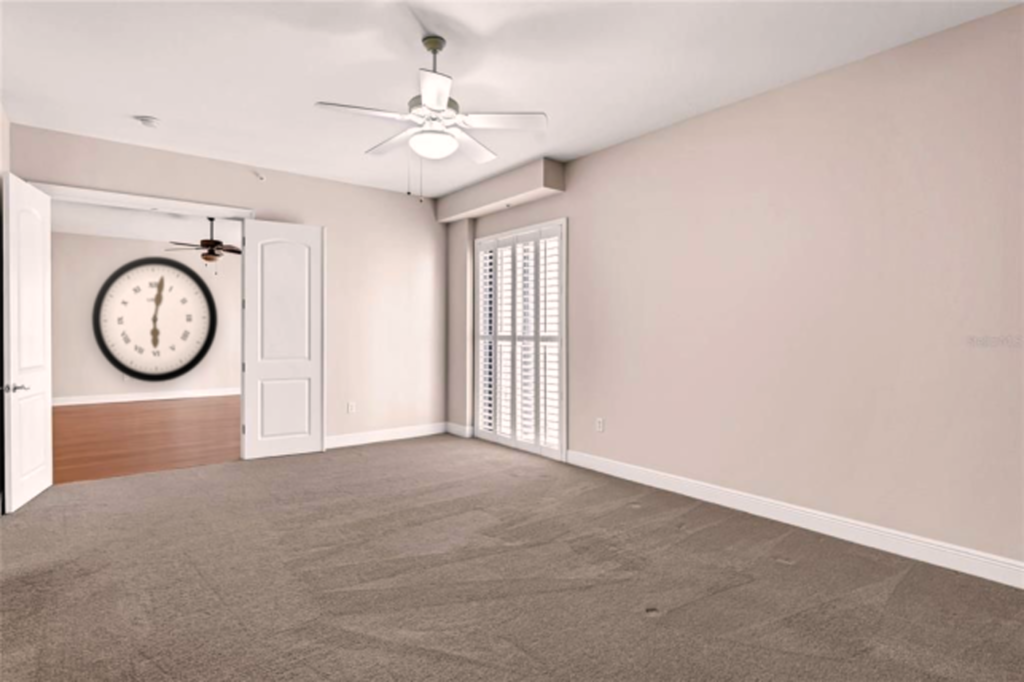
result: 6 h 02 min
